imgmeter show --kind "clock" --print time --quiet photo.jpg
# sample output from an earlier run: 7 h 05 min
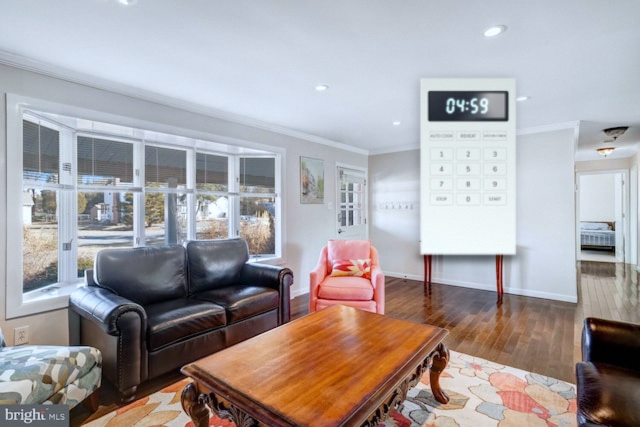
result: 4 h 59 min
